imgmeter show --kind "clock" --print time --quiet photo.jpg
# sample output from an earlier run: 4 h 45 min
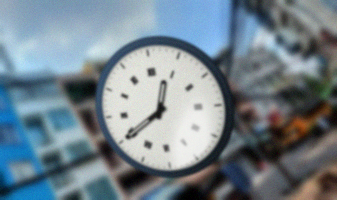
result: 12 h 40 min
